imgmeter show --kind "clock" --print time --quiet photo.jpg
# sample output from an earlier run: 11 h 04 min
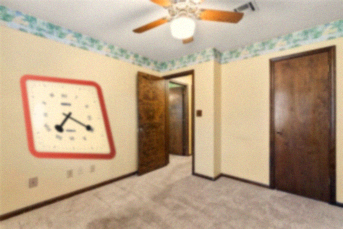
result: 7 h 20 min
